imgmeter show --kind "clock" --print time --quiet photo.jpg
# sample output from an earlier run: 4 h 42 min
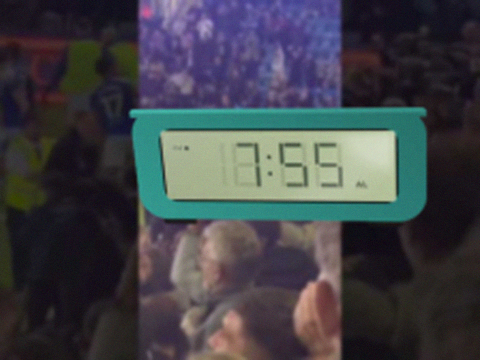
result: 7 h 55 min
